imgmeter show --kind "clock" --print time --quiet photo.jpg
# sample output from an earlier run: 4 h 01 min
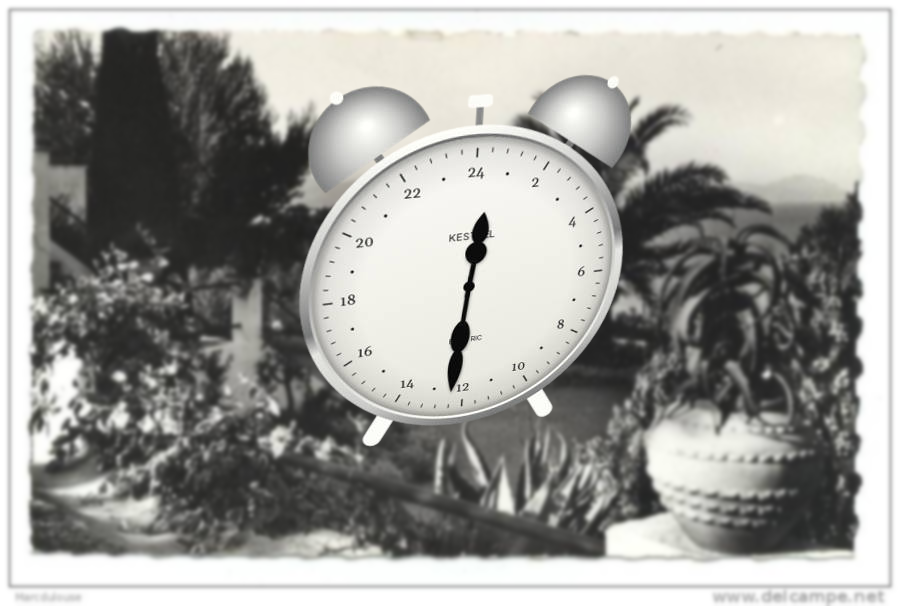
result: 0 h 31 min
